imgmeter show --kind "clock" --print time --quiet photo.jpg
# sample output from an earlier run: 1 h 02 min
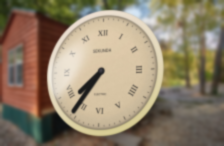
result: 7 h 36 min
